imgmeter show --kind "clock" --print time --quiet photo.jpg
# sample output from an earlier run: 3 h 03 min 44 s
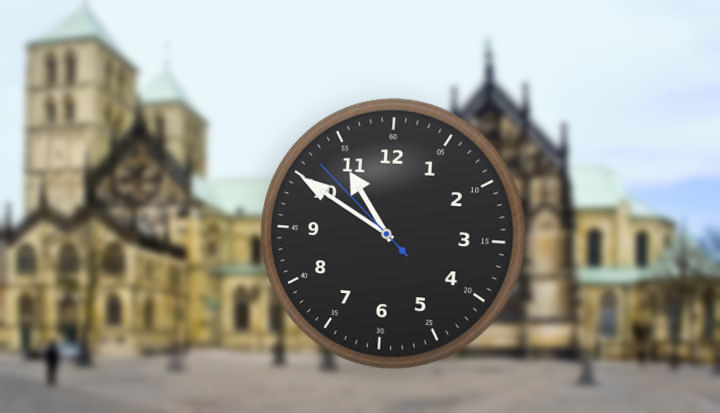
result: 10 h 49 min 52 s
